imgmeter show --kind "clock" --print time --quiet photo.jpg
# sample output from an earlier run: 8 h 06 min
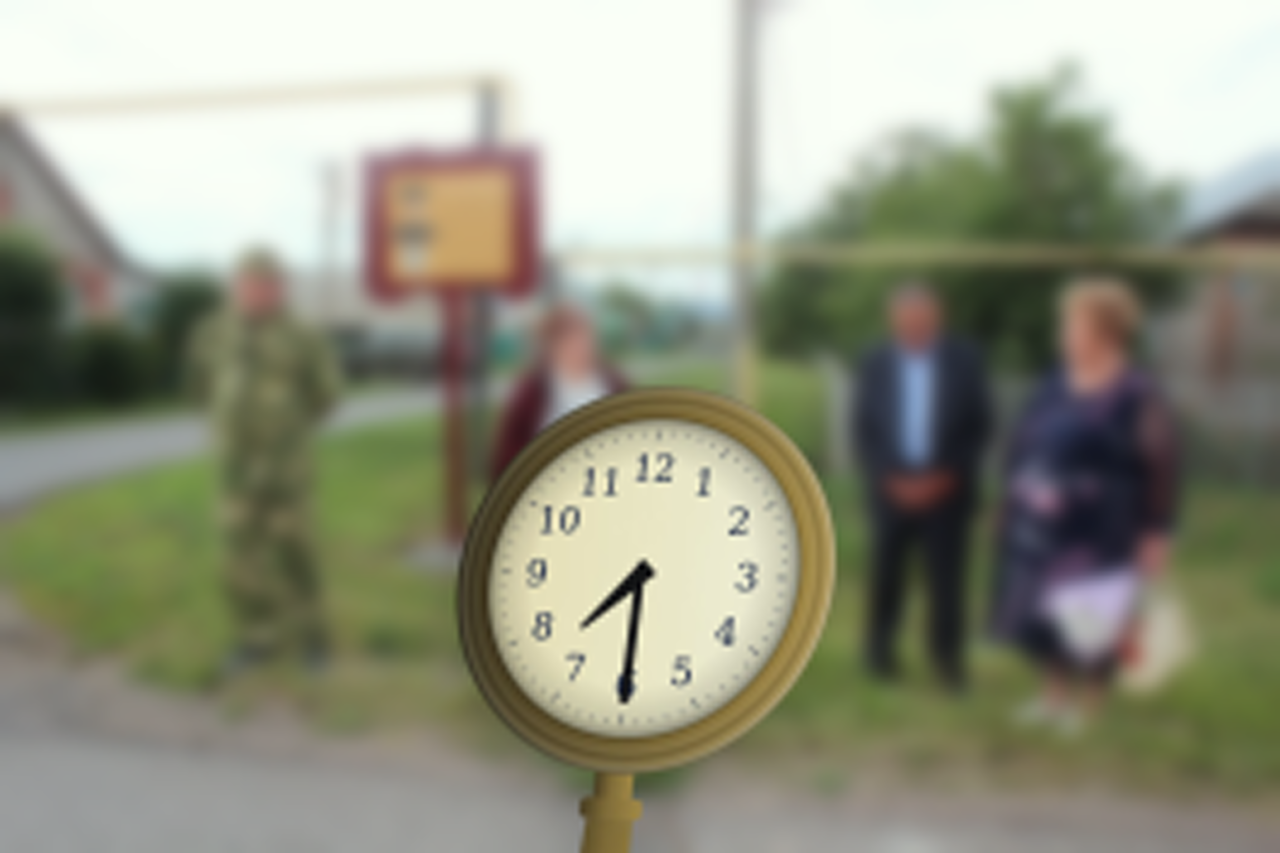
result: 7 h 30 min
